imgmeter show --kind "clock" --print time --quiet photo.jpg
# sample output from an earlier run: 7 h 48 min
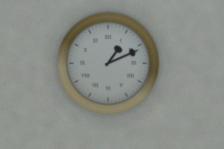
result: 1 h 11 min
